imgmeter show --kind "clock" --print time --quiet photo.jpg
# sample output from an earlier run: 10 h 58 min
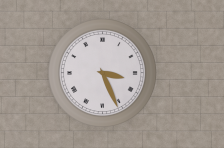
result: 3 h 26 min
